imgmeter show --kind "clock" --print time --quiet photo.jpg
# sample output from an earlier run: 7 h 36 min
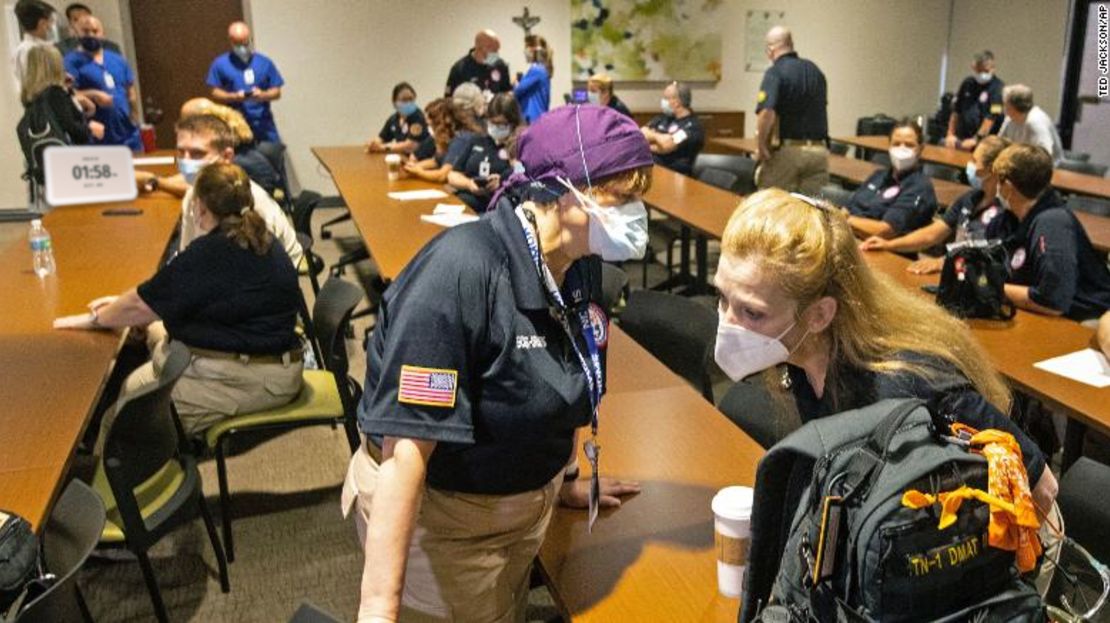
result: 1 h 58 min
